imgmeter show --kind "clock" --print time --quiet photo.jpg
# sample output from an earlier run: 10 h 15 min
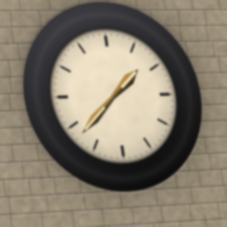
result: 1 h 38 min
